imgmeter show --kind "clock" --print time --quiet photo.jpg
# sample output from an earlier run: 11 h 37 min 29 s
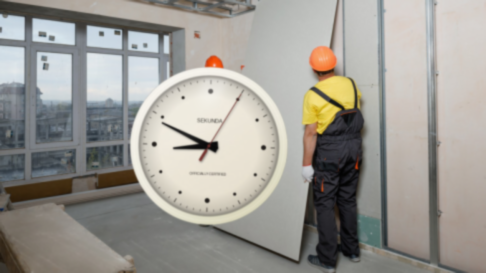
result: 8 h 49 min 05 s
